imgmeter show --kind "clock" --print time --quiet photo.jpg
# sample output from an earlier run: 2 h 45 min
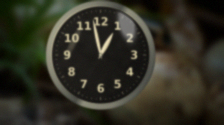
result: 12 h 58 min
